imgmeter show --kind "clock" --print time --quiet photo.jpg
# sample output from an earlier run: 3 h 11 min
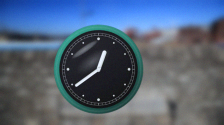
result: 12 h 39 min
